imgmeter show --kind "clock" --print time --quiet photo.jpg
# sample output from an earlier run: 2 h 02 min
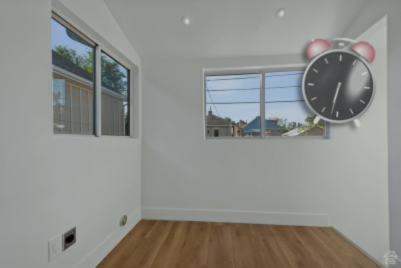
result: 6 h 32 min
